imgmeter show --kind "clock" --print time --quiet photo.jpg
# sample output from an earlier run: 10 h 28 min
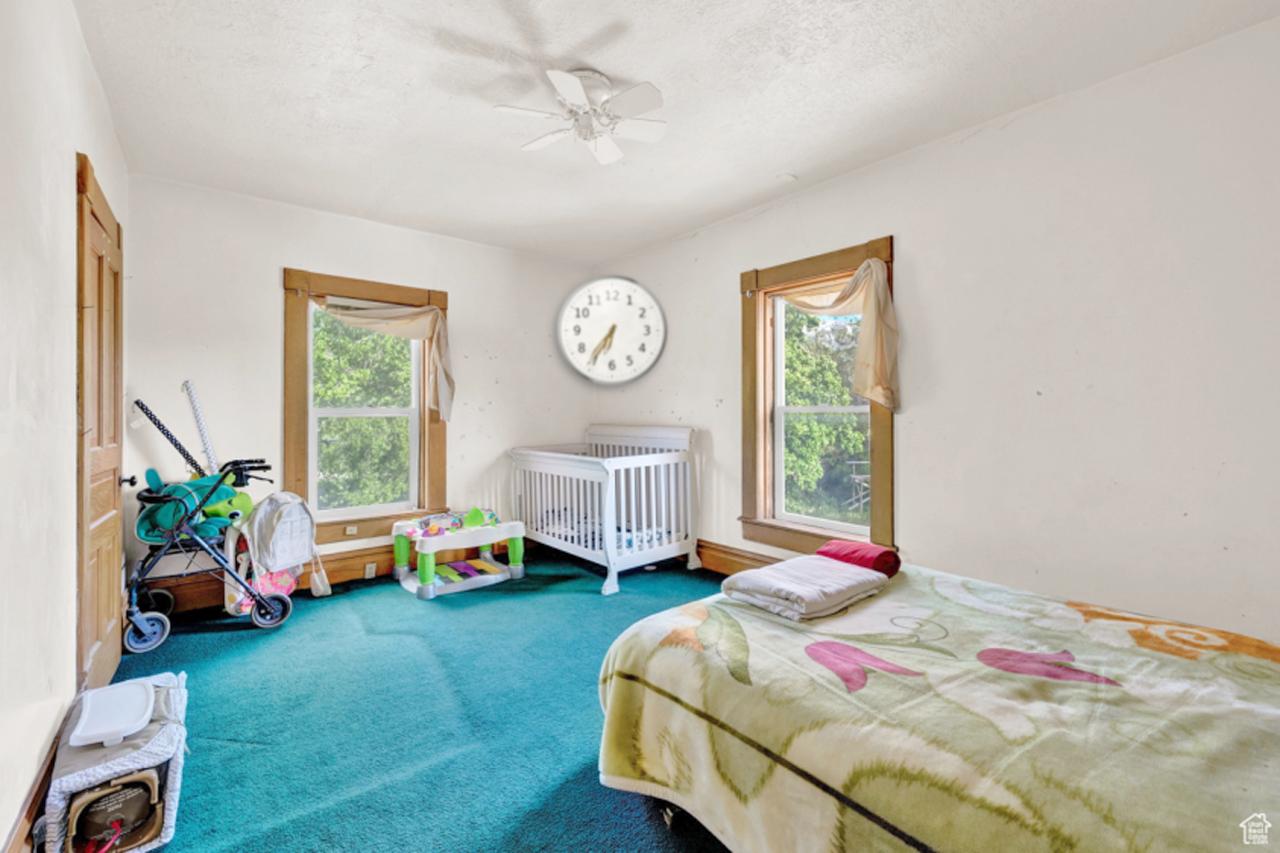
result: 6 h 36 min
